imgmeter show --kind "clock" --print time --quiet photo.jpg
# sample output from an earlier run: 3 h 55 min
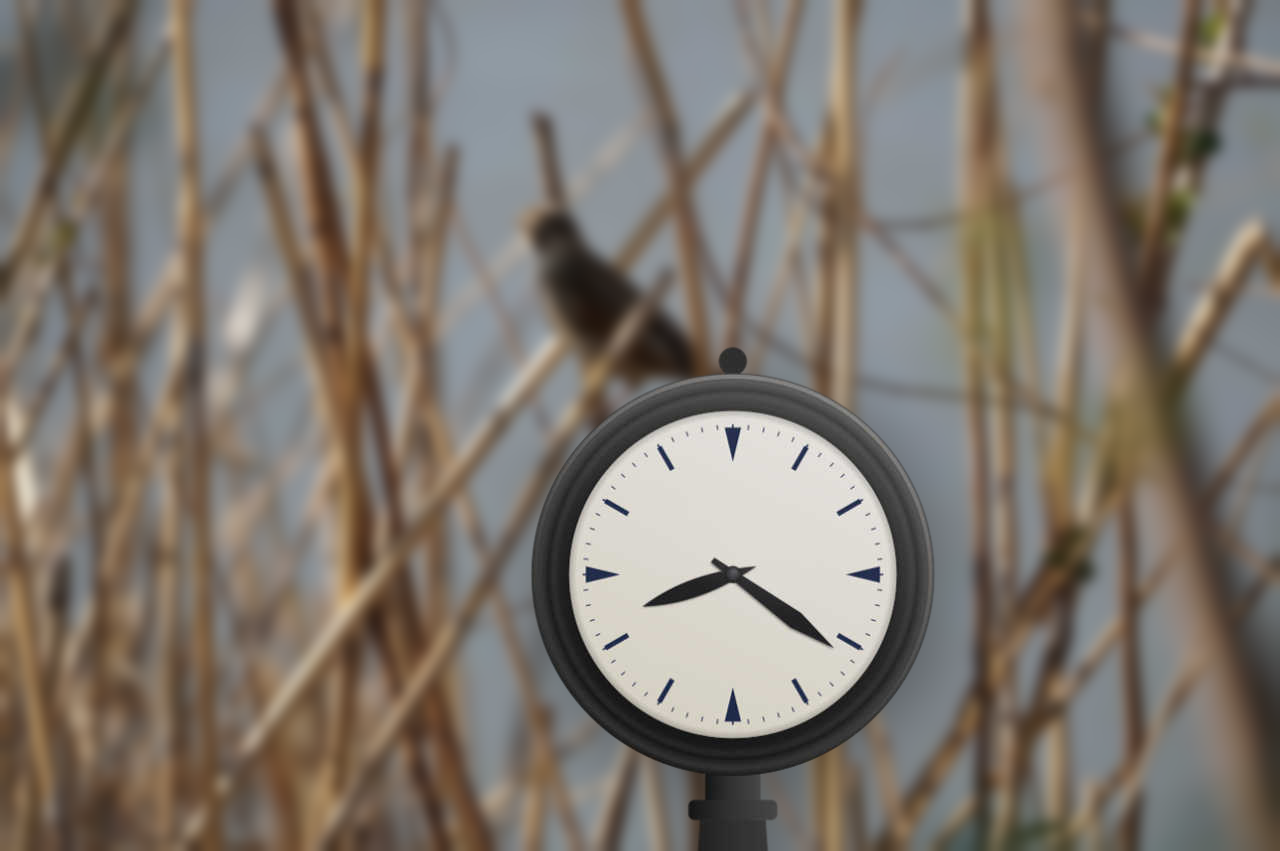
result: 8 h 21 min
